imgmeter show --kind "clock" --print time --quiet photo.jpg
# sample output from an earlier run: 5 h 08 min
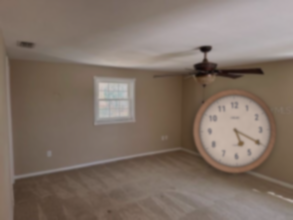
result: 5 h 20 min
